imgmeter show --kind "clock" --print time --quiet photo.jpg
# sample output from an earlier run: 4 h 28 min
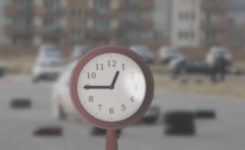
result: 12 h 45 min
